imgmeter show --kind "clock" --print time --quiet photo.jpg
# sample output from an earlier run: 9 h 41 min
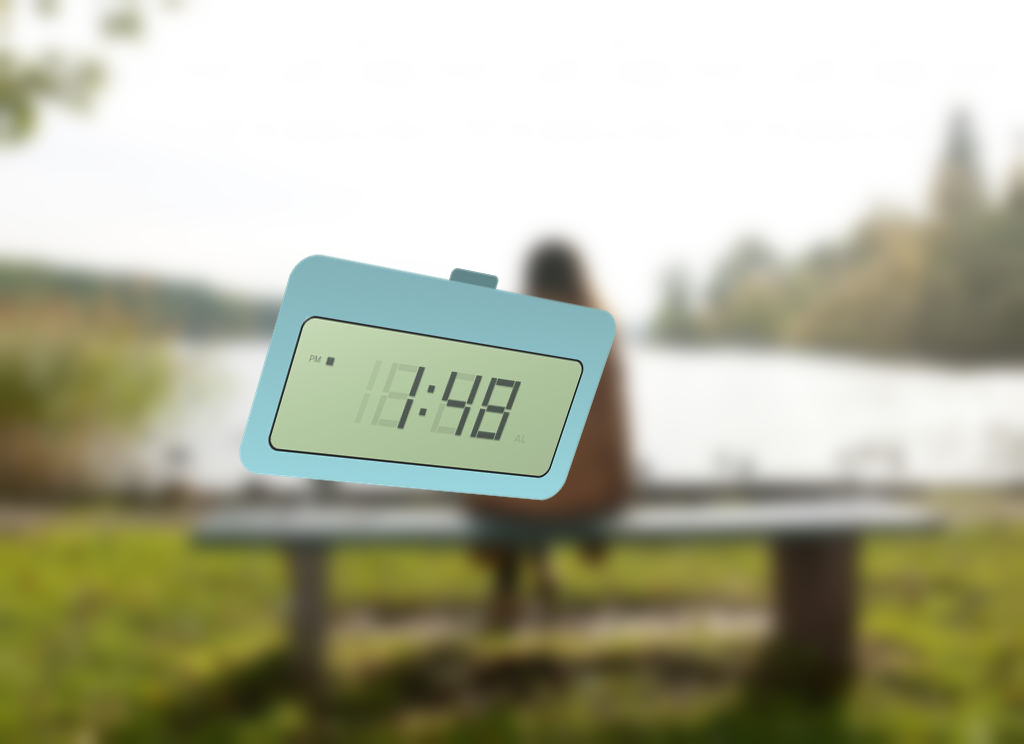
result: 1 h 48 min
